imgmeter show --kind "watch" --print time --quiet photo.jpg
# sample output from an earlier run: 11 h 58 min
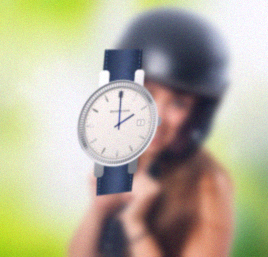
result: 2 h 00 min
